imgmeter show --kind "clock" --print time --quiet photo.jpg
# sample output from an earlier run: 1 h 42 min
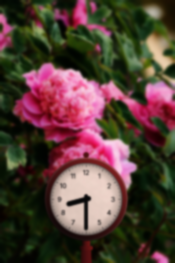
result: 8 h 30 min
